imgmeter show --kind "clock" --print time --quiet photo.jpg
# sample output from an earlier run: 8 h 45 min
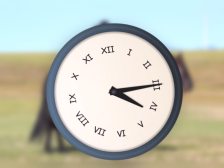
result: 4 h 15 min
